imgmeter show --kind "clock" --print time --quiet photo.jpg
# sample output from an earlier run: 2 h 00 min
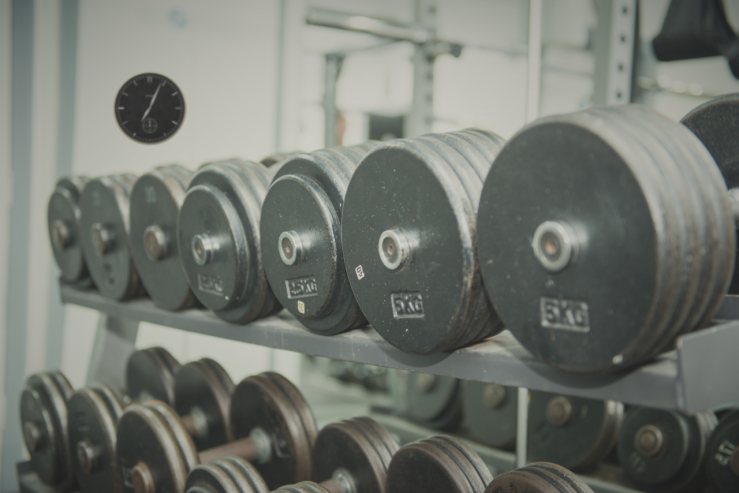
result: 7 h 04 min
